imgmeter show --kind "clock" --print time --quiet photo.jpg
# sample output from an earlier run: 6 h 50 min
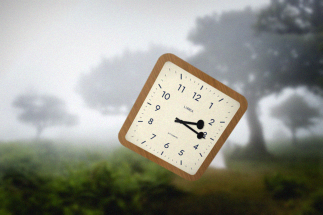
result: 2 h 16 min
